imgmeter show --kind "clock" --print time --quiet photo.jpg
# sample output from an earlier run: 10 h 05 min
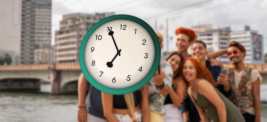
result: 6 h 55 min
